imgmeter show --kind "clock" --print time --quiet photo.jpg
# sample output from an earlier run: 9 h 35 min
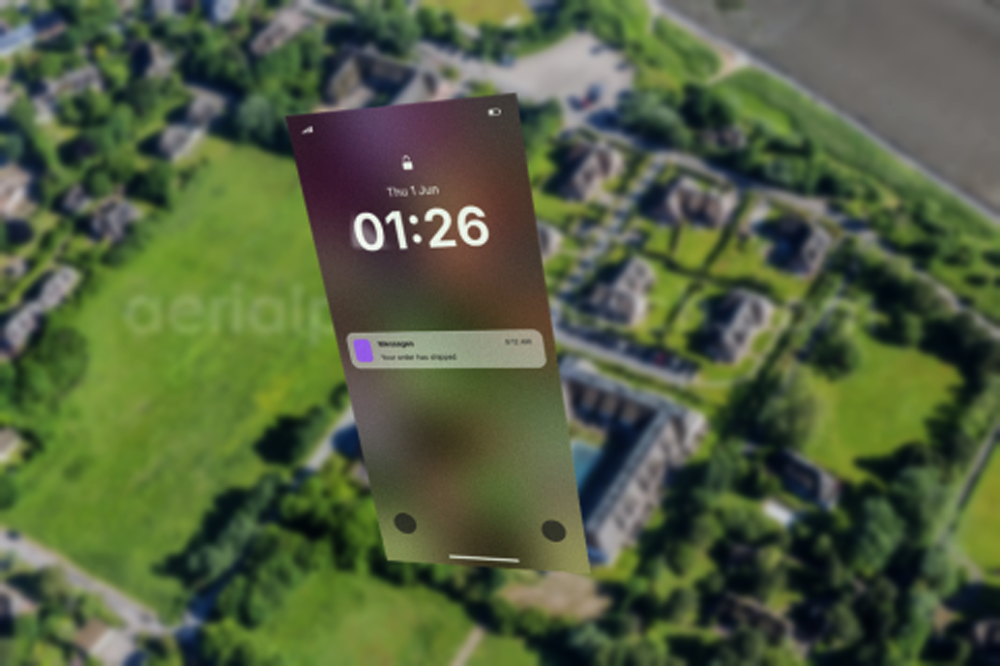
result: 1 h 26 min
